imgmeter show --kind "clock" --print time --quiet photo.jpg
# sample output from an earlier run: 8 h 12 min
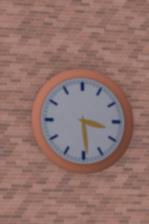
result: 3 h 29 min
